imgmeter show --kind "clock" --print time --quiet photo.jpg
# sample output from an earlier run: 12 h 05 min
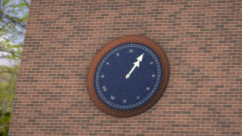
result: 1 h 05 min
